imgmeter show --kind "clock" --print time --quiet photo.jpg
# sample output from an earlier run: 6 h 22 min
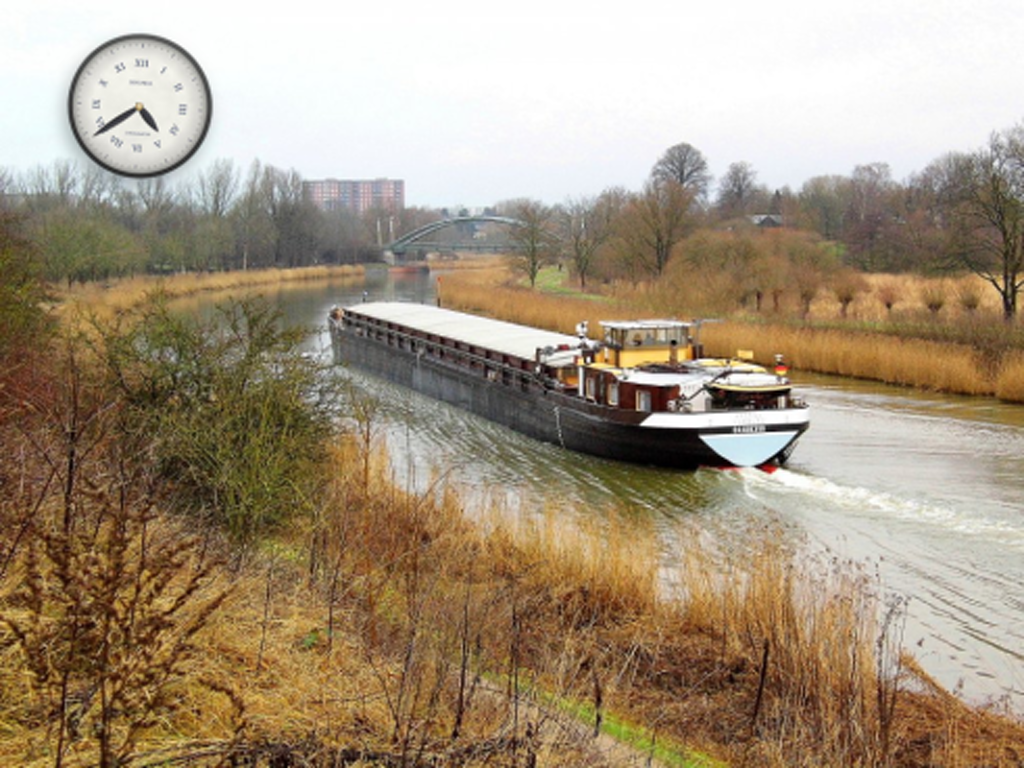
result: 4 h 39 min
